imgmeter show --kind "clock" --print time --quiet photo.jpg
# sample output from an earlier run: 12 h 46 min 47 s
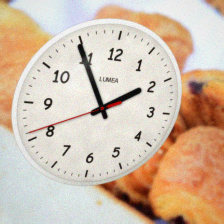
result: 1 h 54 min 41 s
